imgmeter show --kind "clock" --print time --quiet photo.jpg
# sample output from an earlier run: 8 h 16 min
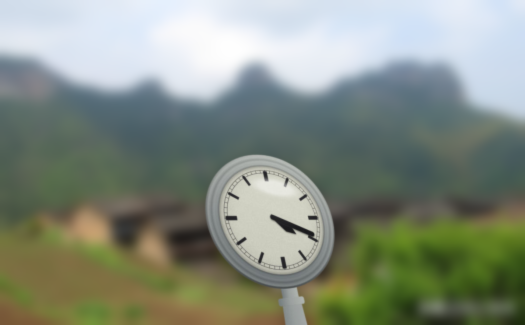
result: 4 h 19 min
